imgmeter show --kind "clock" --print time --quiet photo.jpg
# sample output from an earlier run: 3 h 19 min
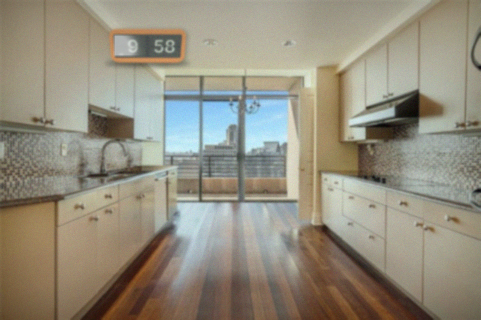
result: 9 h 58 min
